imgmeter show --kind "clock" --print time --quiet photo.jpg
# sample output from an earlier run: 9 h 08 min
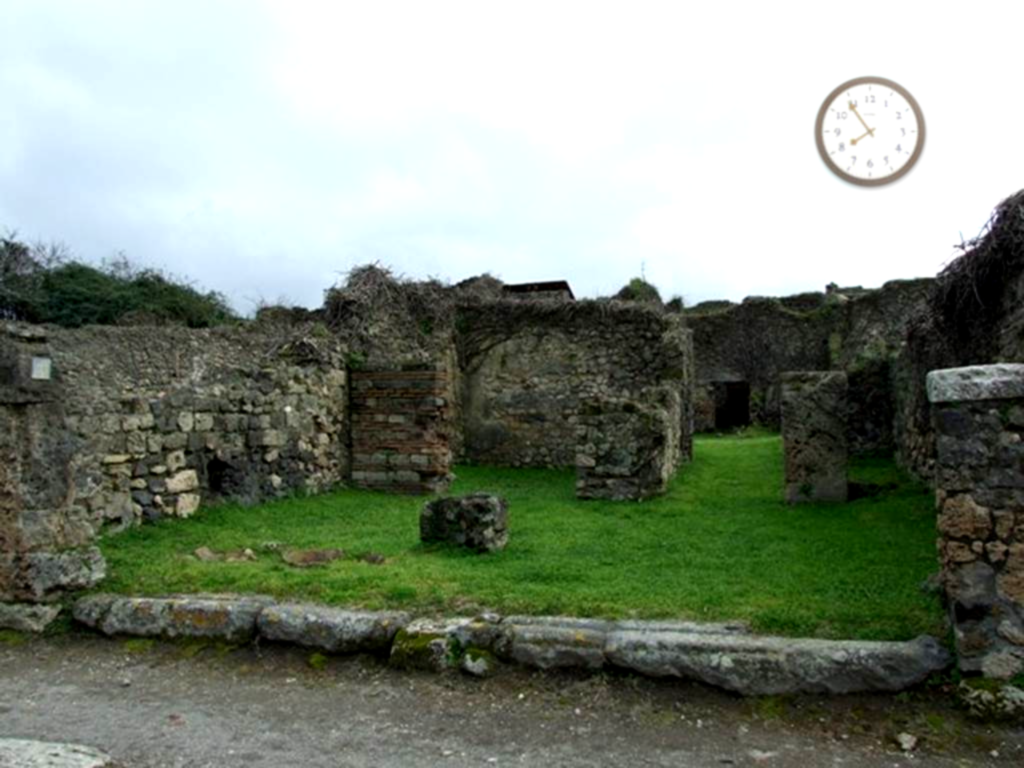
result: 7 h 54 min
